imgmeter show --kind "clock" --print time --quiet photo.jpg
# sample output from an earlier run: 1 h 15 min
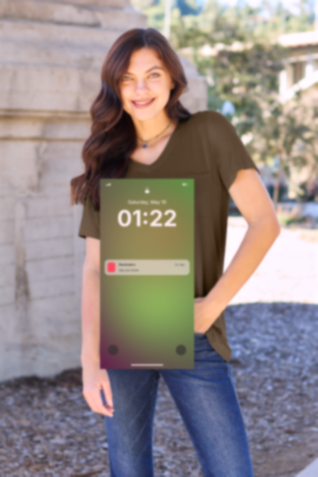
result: 1 h 22 min
